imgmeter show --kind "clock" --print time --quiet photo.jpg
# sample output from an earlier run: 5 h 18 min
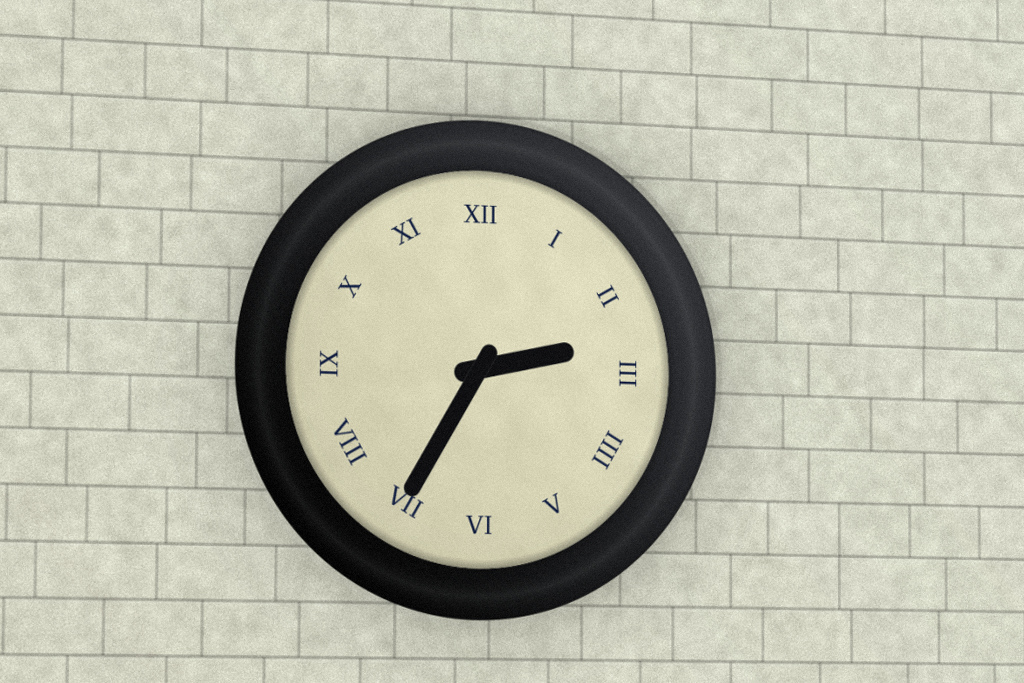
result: 2 h 35 min
